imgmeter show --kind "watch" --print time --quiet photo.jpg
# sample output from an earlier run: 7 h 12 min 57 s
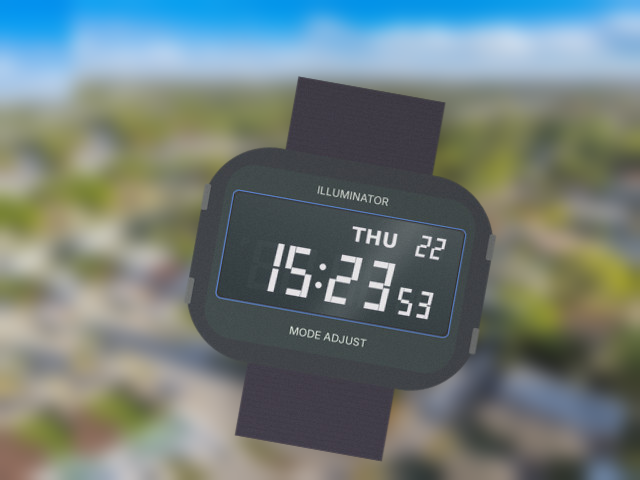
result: 15 h 23 min 53 s
